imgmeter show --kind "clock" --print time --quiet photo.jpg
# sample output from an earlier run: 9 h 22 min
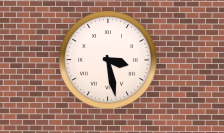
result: 3 h 28 min
